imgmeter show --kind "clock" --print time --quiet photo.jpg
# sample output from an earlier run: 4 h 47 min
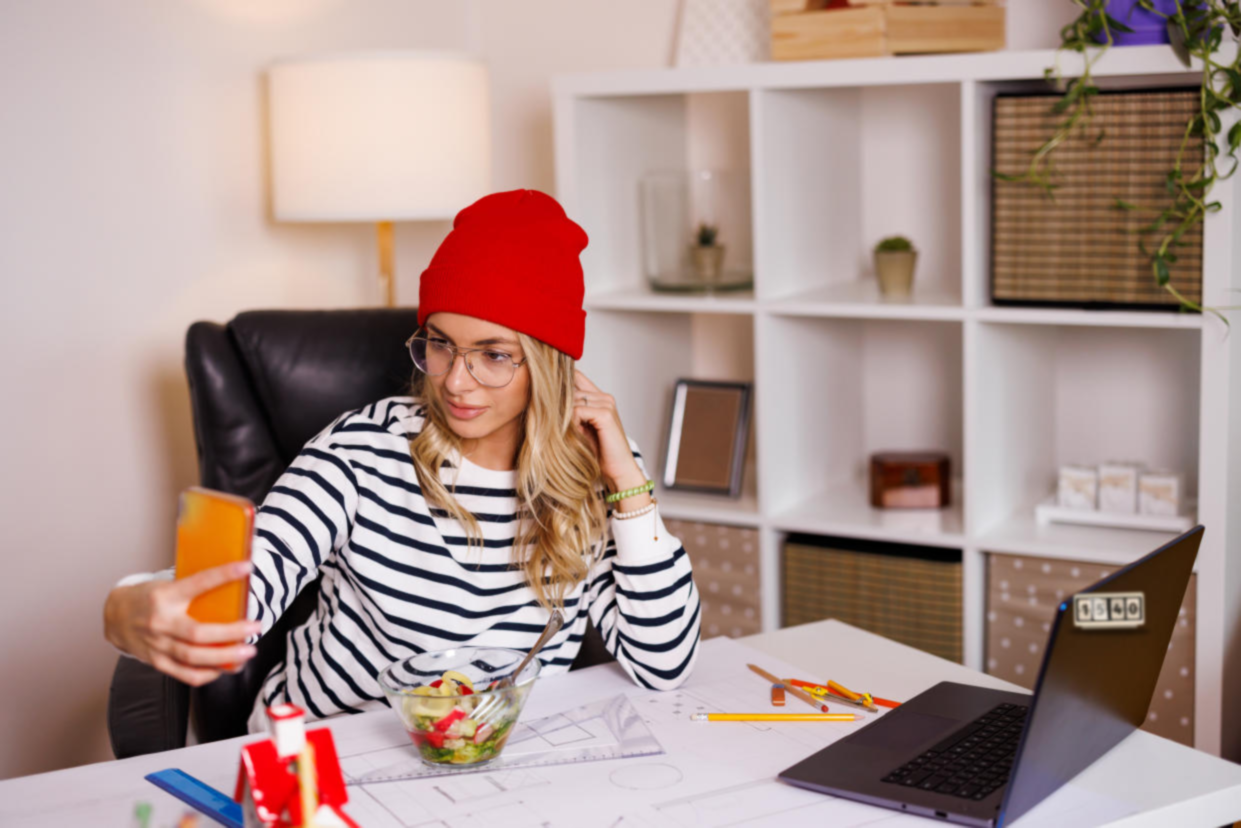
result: 15 h 40 min
